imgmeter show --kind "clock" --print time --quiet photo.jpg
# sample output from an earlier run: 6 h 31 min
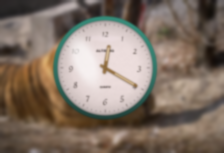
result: 12 h 20 min
